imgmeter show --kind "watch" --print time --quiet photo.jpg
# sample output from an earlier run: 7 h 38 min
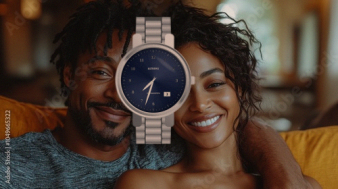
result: 7 h 33 min
